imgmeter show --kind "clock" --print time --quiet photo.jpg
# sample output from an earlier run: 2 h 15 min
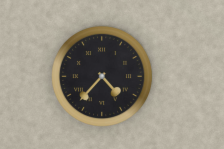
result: 4 h 37 min
